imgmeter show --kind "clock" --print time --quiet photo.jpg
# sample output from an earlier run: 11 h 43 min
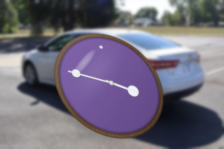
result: 3 h 48 min
